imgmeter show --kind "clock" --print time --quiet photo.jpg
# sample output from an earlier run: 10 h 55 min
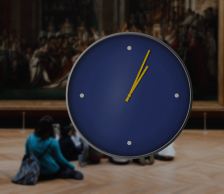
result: 1 h 04 min
